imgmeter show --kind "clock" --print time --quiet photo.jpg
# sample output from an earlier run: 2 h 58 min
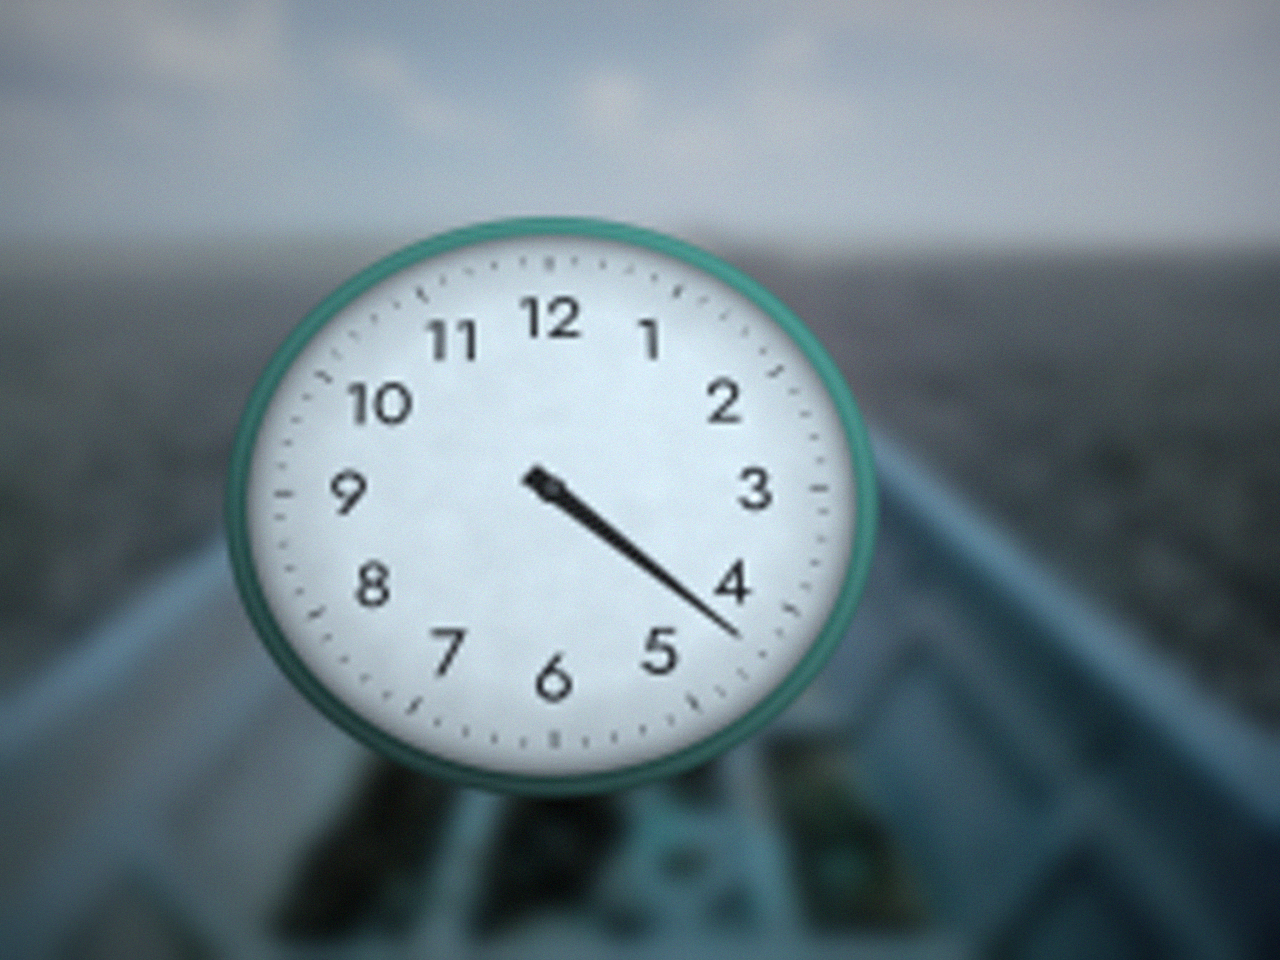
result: 4 h 22 min
